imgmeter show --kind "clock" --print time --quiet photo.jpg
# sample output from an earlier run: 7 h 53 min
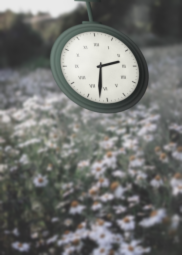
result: 2 h 32 min
